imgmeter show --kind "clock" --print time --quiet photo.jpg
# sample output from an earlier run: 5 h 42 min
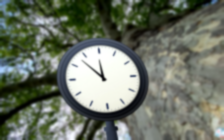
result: 11 h 53 min
